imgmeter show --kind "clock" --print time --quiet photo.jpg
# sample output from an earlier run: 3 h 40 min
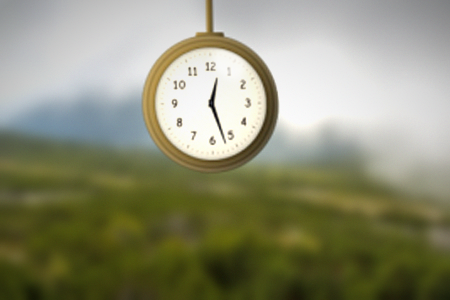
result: 12 h 27 min
